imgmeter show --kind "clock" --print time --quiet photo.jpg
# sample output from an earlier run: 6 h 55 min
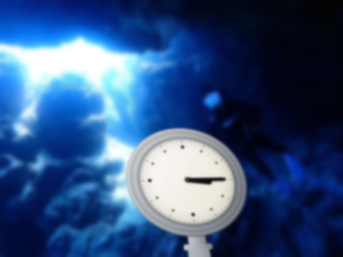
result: 3 h 15 min
